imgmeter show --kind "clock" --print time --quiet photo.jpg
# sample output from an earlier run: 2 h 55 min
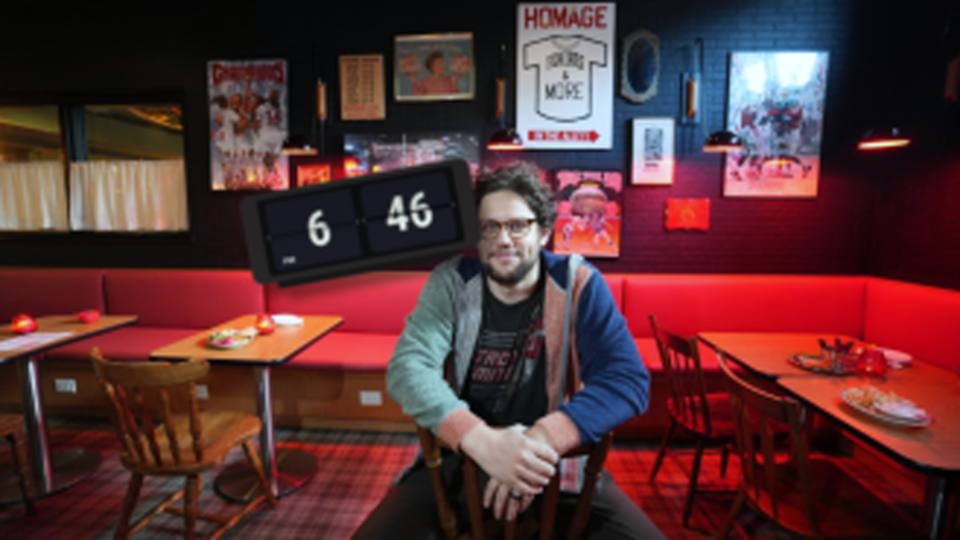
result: 6 h 46 min
